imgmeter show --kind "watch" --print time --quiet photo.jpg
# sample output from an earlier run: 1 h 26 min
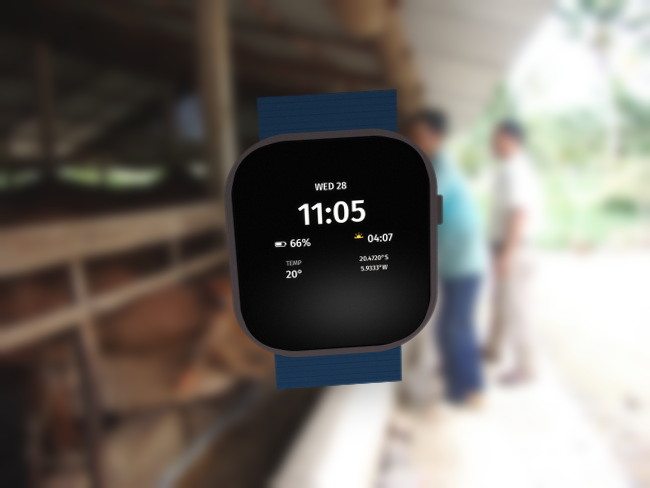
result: 11 h 05 min
